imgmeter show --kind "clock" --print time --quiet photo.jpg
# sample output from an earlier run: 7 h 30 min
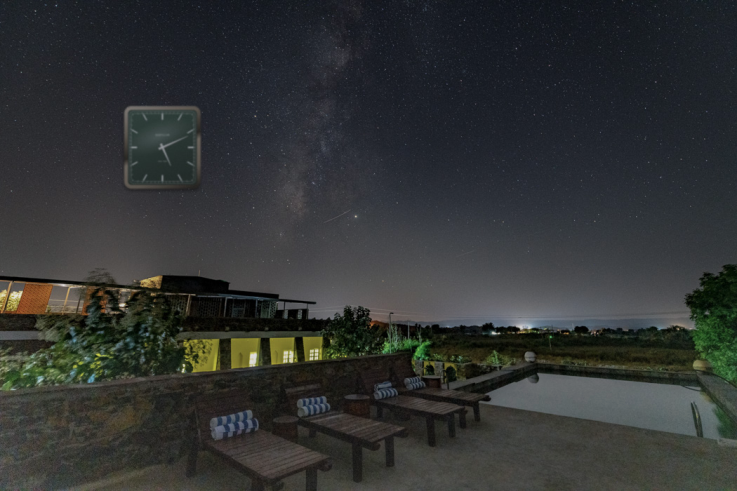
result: 5 h 11 min
